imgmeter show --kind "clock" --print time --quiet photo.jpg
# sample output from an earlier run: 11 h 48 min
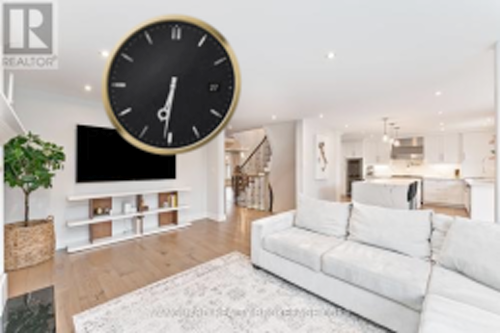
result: 6 h 31 min
